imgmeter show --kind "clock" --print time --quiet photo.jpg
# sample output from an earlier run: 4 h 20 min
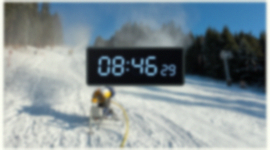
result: 8 h 46 min
